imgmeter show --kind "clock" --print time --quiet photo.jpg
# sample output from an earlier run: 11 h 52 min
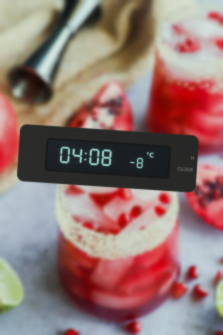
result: 4 h 08 min
